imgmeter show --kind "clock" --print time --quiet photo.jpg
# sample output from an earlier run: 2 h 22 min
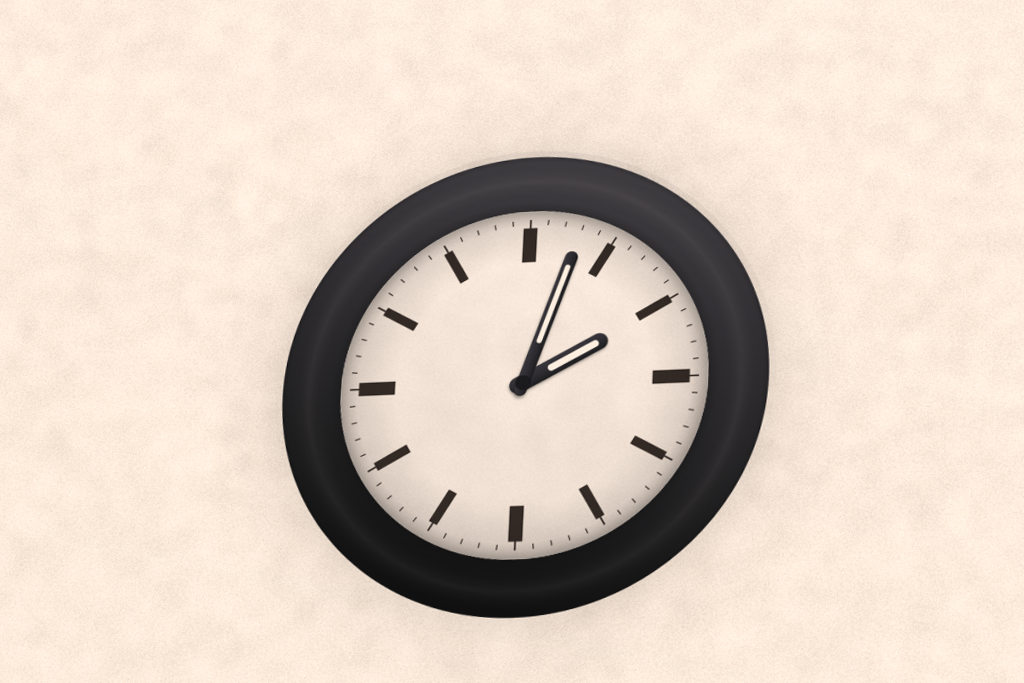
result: 2 h 03 min
